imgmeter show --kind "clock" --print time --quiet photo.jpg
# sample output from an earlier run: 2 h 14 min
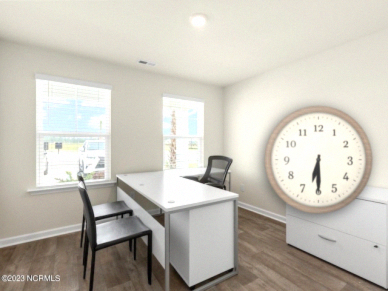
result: 6 h 30 min
